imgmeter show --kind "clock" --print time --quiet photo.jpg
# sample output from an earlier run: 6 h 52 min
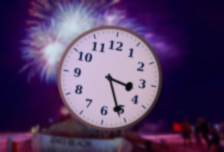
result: 3 h 26 min
